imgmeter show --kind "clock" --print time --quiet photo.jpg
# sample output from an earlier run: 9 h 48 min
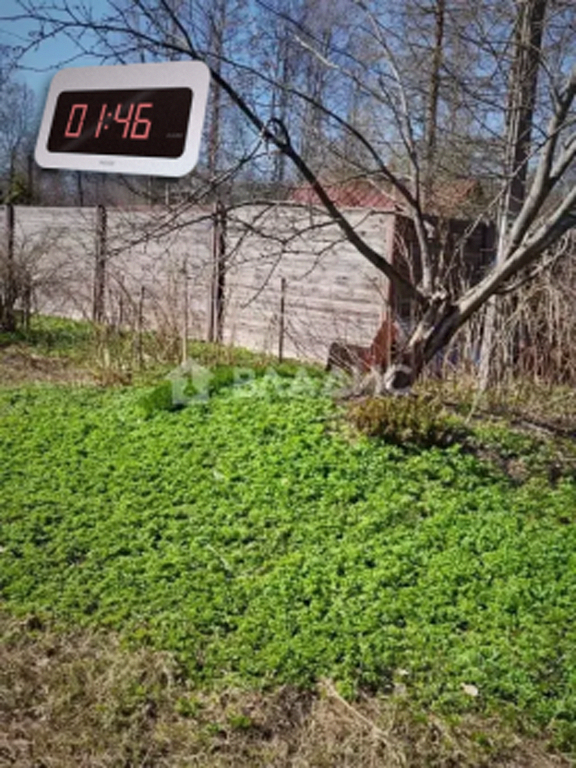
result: 1 h 46 min
